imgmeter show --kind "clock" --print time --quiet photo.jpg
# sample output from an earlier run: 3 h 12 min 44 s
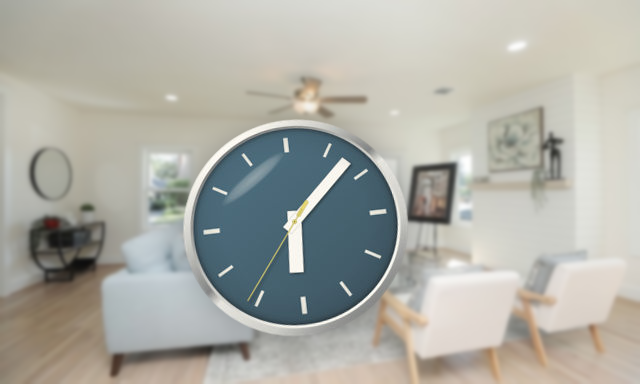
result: 6 h 07 min 36 s
